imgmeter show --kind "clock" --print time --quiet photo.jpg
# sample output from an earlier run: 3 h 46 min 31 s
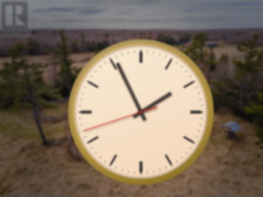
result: 1 h 55 min 42 s
